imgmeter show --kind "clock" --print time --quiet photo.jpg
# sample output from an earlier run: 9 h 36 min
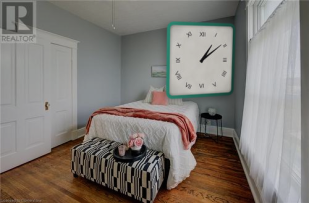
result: 1 h 09 min
